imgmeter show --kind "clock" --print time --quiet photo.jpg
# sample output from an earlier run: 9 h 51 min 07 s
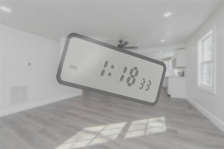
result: 1 h 18 min 33 s
